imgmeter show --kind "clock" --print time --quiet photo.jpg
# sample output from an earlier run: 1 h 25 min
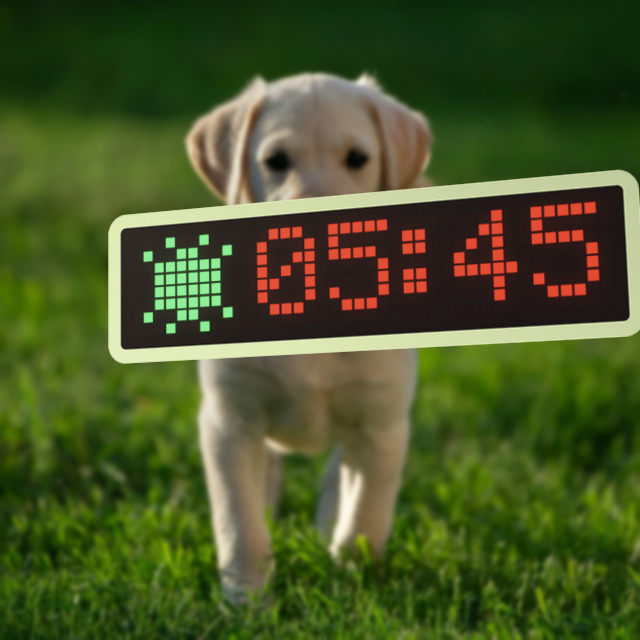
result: 5 h 45 min
